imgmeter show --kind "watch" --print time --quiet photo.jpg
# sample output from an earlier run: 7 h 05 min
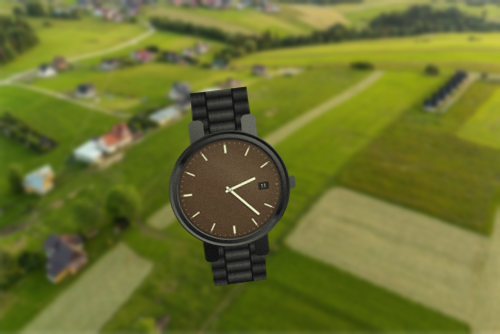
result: 2 h 23 min
